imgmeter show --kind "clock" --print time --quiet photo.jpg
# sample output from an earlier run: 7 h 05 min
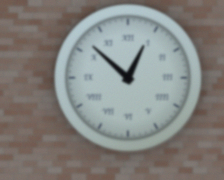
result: 12 h 52 min
